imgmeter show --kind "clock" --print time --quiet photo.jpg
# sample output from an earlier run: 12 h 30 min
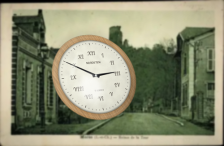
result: 2 h 50 min
